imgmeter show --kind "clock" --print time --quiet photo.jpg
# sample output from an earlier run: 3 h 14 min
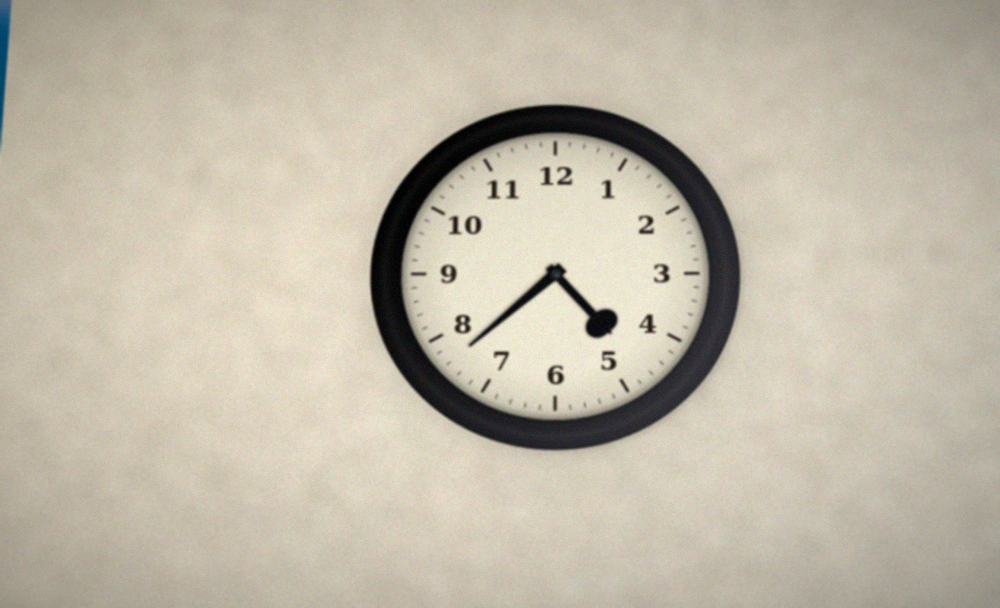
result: 4 h 38 min
